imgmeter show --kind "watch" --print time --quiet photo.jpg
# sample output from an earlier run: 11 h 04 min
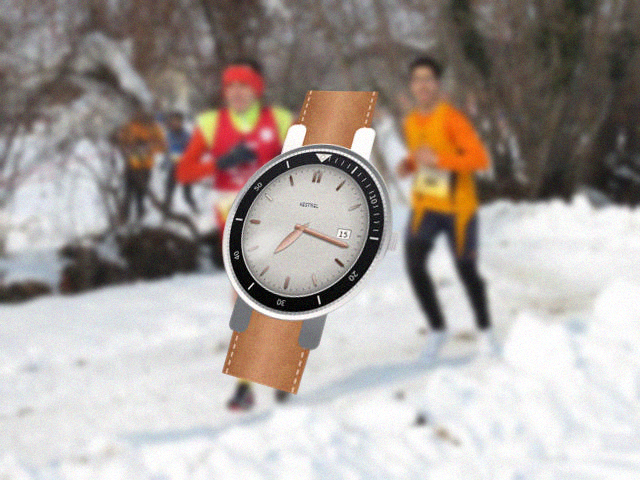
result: 7 h 17 min
